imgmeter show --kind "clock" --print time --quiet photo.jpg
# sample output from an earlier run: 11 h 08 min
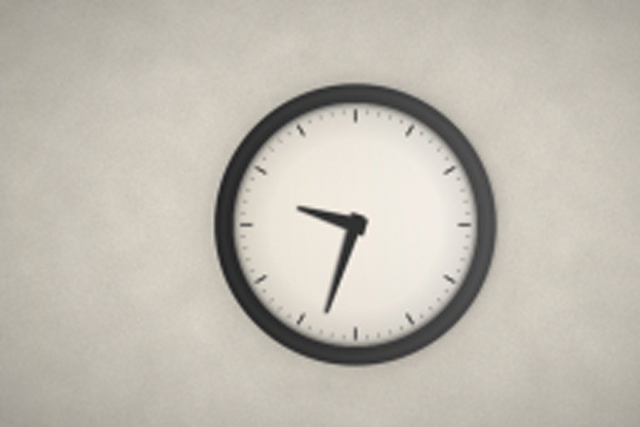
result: 9 h 33 min
